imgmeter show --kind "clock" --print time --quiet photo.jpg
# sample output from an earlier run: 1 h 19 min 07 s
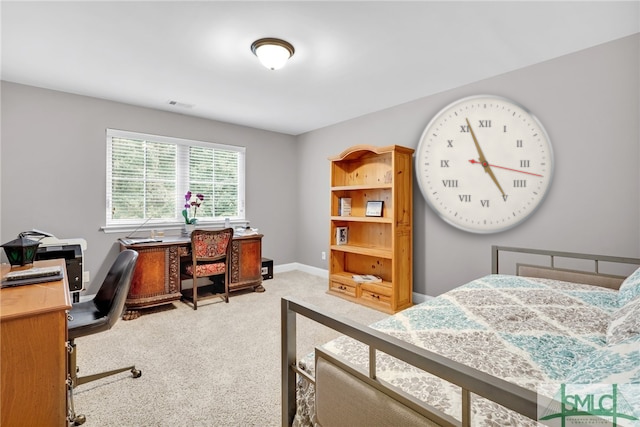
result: 4 h 56 min 17 s
